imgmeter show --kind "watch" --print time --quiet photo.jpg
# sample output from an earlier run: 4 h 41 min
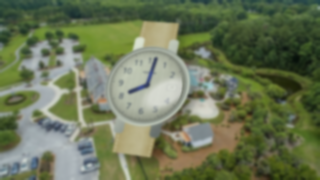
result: 8 h 01 min
